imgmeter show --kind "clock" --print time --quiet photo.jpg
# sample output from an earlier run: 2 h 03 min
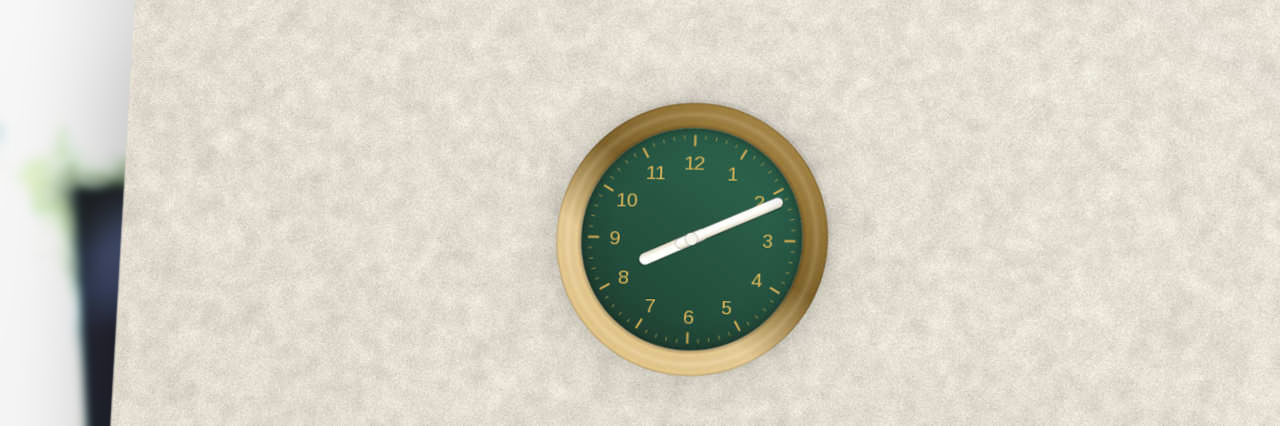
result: 8 h 11 min
